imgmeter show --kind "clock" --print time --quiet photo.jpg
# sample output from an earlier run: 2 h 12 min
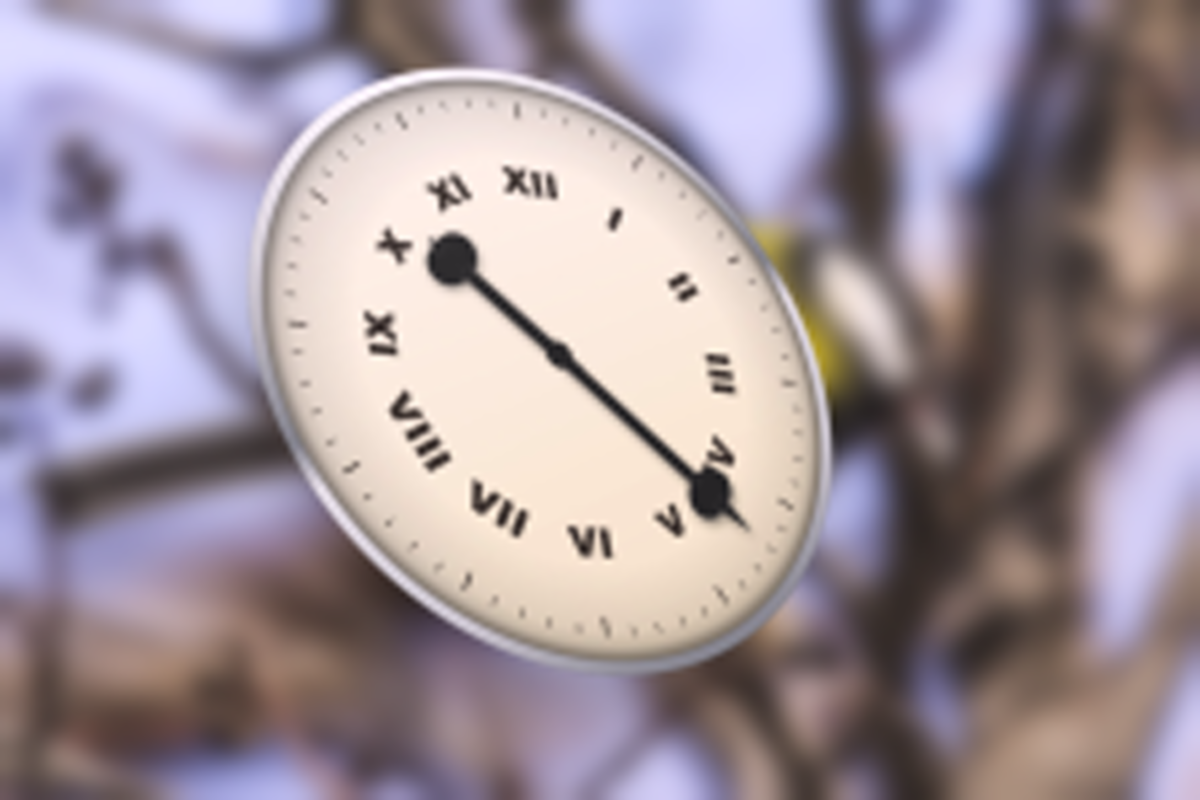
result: 10 h 22 min
